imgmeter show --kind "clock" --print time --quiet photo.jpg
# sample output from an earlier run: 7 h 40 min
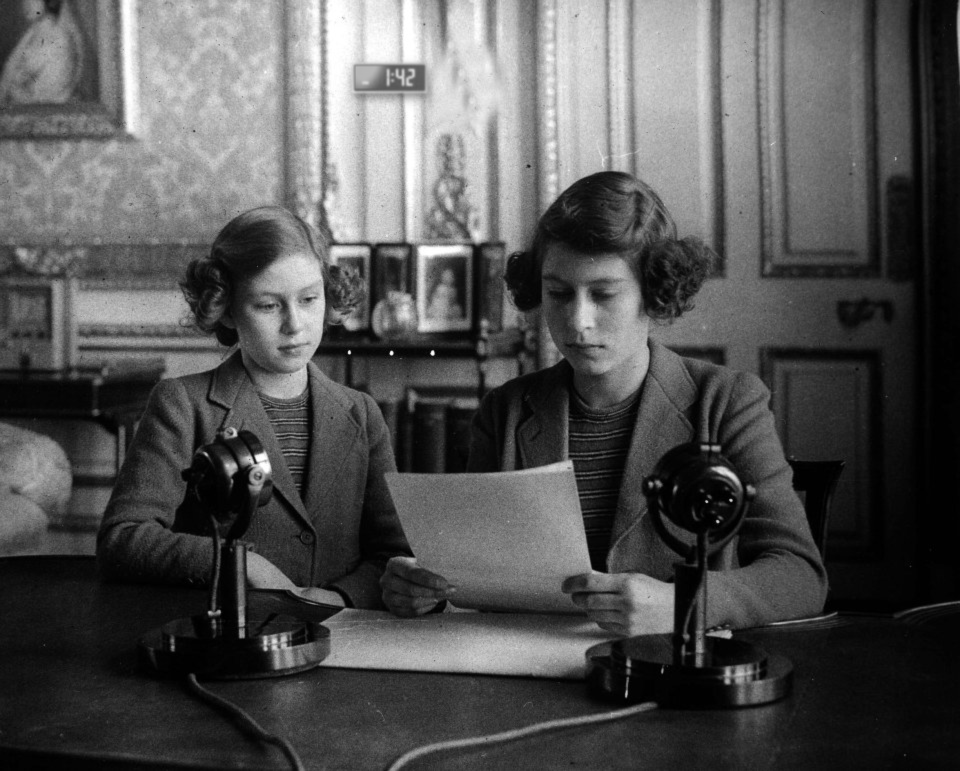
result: 1 h 42 min
